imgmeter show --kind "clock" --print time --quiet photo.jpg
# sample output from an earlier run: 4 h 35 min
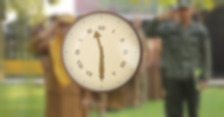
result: 11 h 30 min
